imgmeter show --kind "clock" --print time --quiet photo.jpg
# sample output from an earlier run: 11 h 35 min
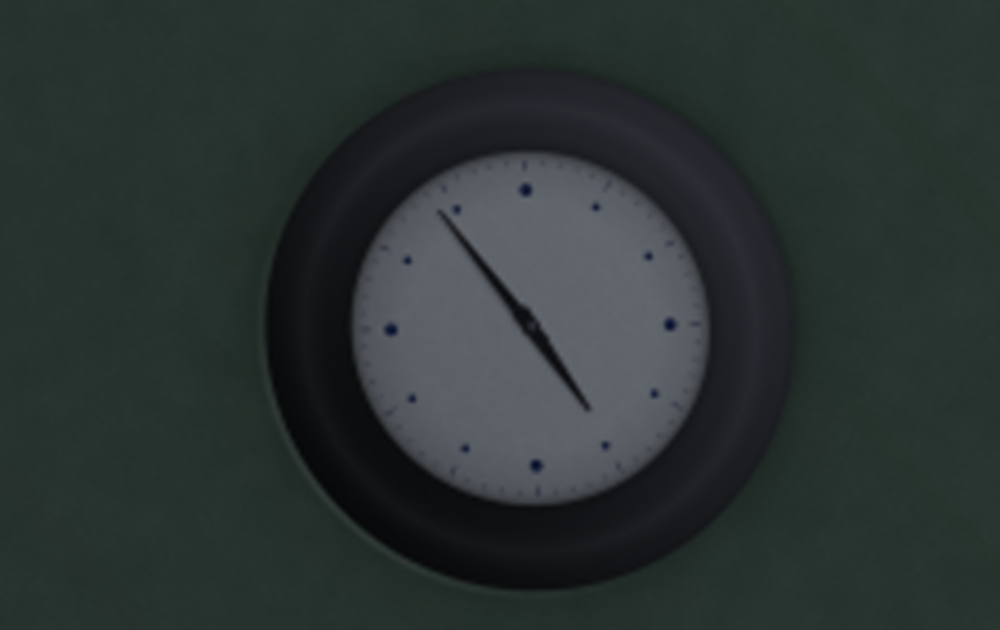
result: 4 h 54 min
